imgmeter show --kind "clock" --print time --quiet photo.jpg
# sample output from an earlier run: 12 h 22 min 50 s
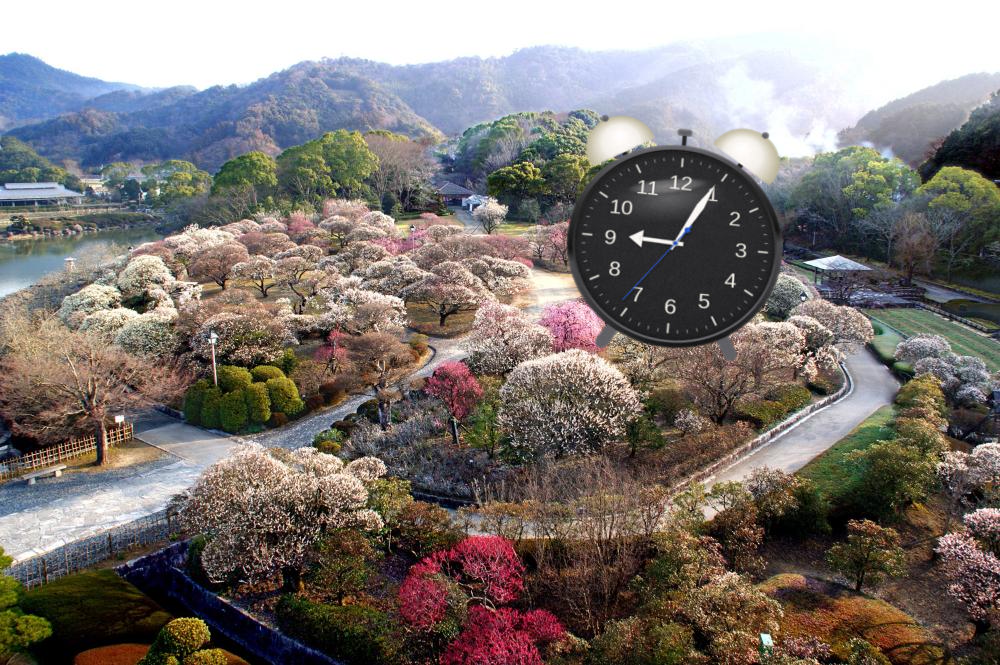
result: 9 h 04 min 36 s
